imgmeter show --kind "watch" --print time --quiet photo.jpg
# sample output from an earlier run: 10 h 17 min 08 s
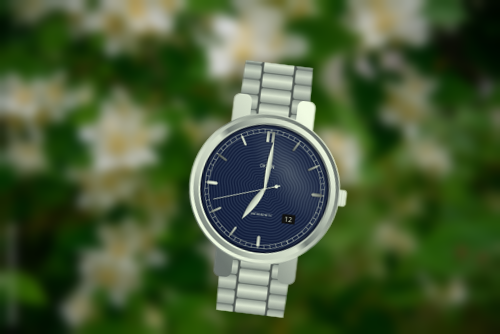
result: 7 h 00 min 42 s
